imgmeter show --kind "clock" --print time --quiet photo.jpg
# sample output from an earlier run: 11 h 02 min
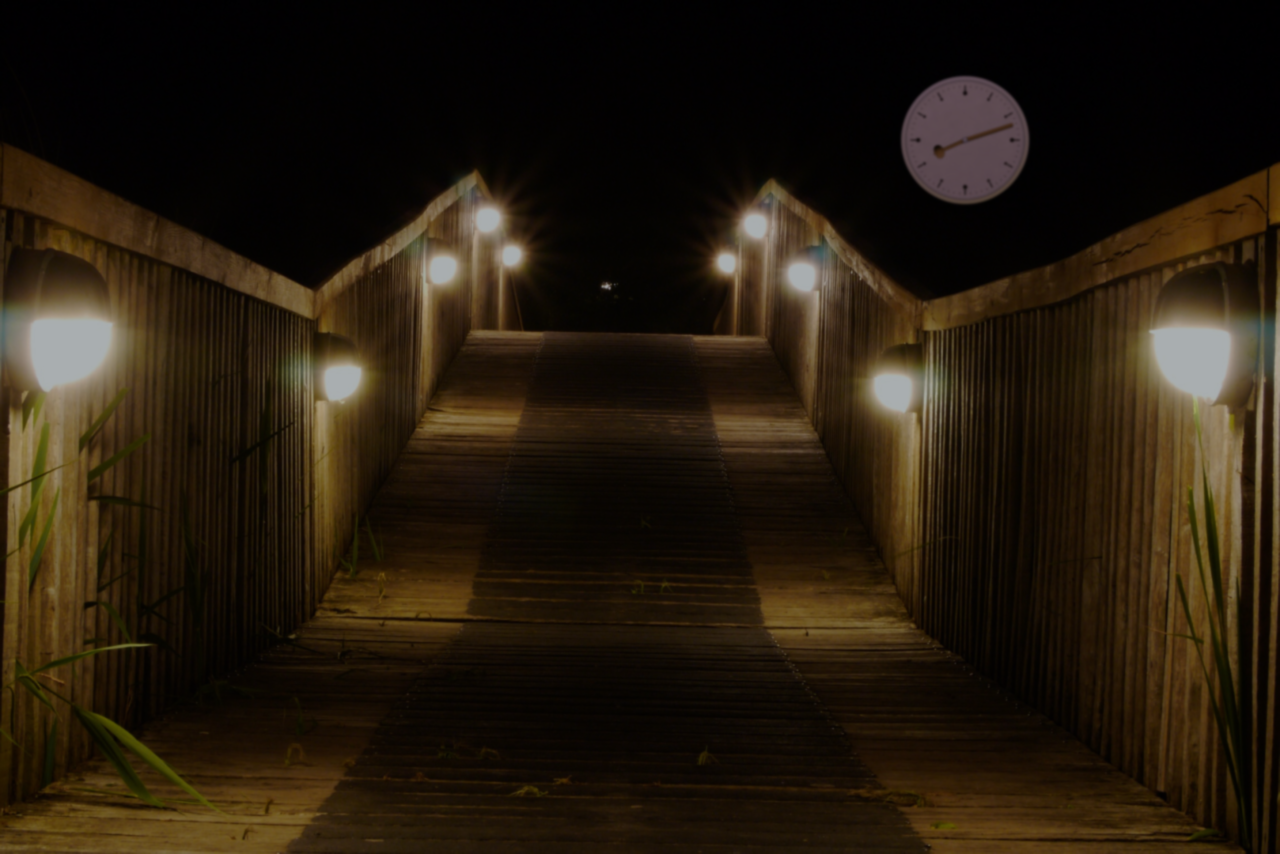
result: 8 h 12 min
